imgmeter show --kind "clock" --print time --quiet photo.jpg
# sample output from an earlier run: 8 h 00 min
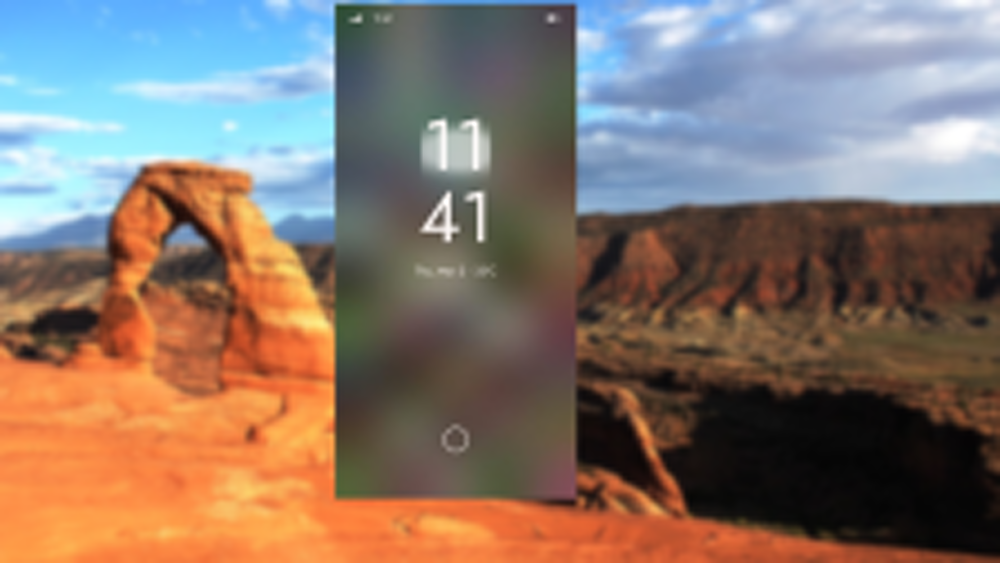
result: 11 h 41 min
